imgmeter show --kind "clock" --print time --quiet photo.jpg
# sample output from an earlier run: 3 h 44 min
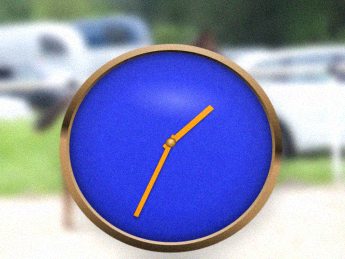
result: 1 h 34 min
